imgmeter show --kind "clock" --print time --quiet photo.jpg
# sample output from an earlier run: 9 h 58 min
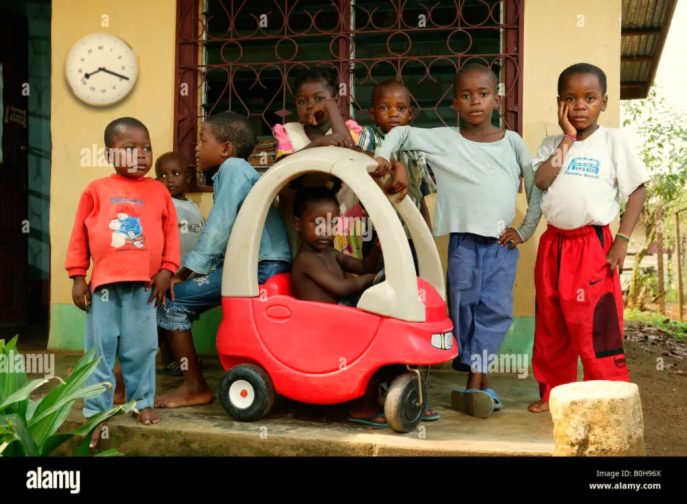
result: 8 h 19 min
